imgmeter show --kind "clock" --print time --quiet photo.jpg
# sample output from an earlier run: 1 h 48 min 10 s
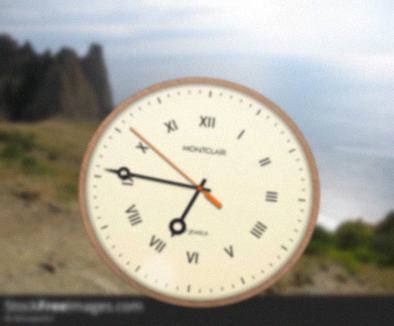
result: 6 h 45 min 51 s
